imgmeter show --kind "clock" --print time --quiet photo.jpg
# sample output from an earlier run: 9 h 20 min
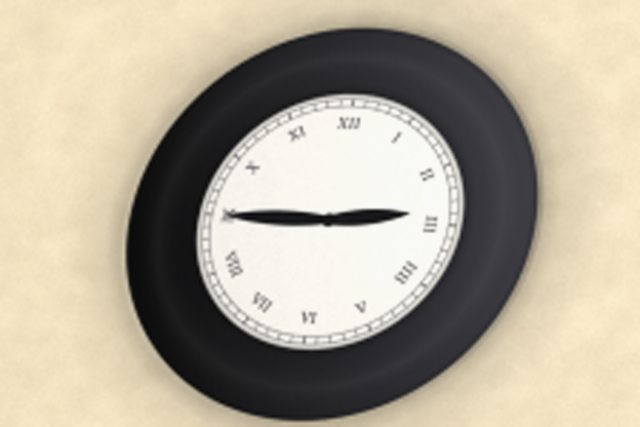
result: 2 h 45 min
